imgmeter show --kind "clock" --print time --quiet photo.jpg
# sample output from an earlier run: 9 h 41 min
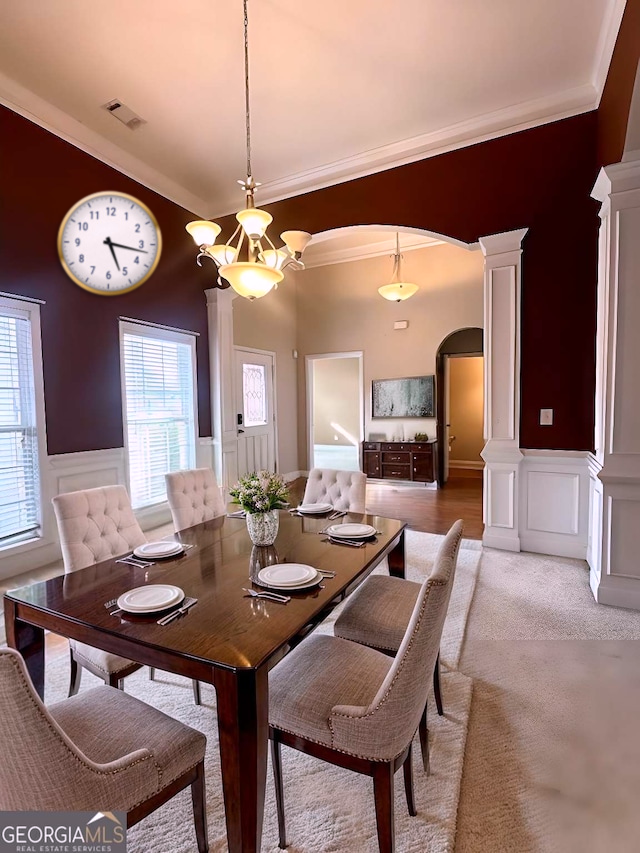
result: 5 h 17 min
